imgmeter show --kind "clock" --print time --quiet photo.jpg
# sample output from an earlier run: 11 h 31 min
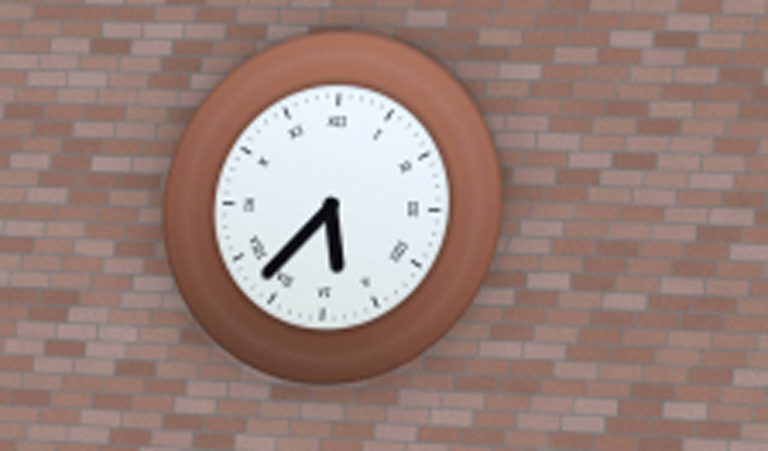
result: 5 h 37 min
